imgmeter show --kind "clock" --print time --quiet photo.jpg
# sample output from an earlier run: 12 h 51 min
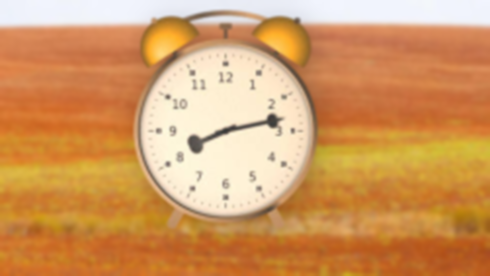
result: 8 h 13 min
